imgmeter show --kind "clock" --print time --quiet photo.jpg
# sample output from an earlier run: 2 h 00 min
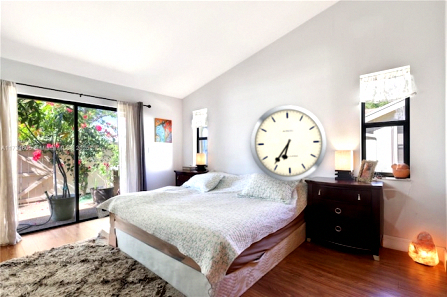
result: 6 h 36 min
